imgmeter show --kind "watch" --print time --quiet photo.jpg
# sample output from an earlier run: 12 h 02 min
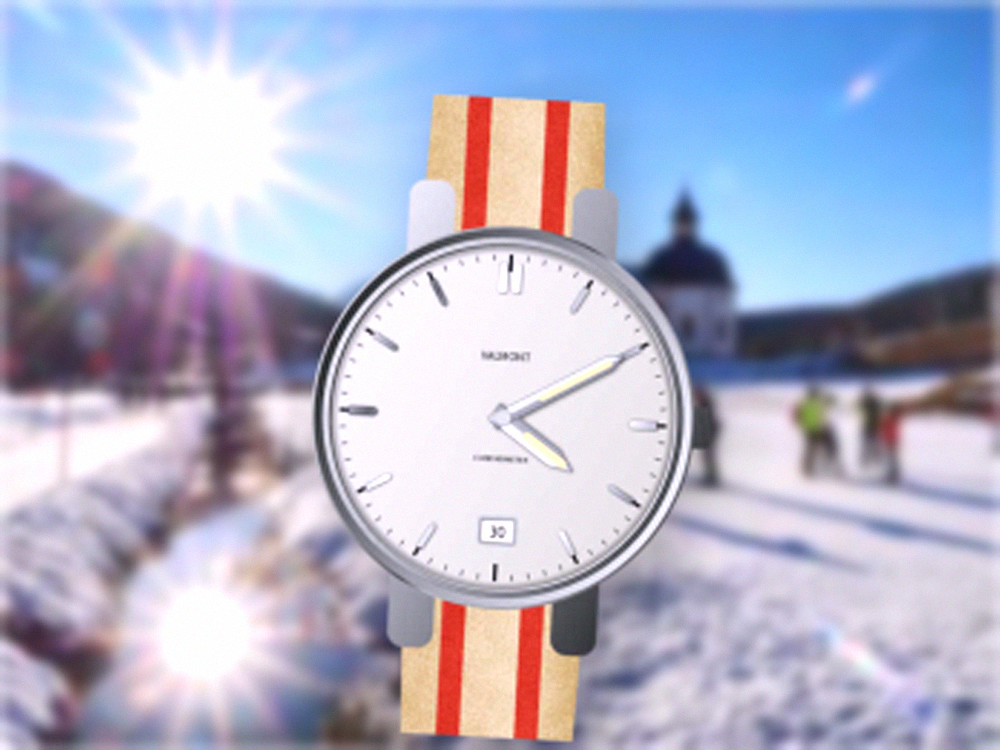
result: 4 h 10 min
